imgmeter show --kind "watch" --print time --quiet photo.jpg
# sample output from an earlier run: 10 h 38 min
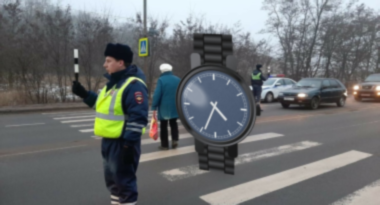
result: 4 h 34 min
